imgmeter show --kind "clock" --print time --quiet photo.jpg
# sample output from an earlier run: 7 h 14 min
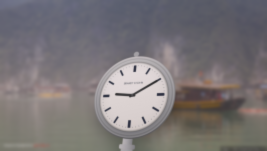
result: 9 h 10 min
